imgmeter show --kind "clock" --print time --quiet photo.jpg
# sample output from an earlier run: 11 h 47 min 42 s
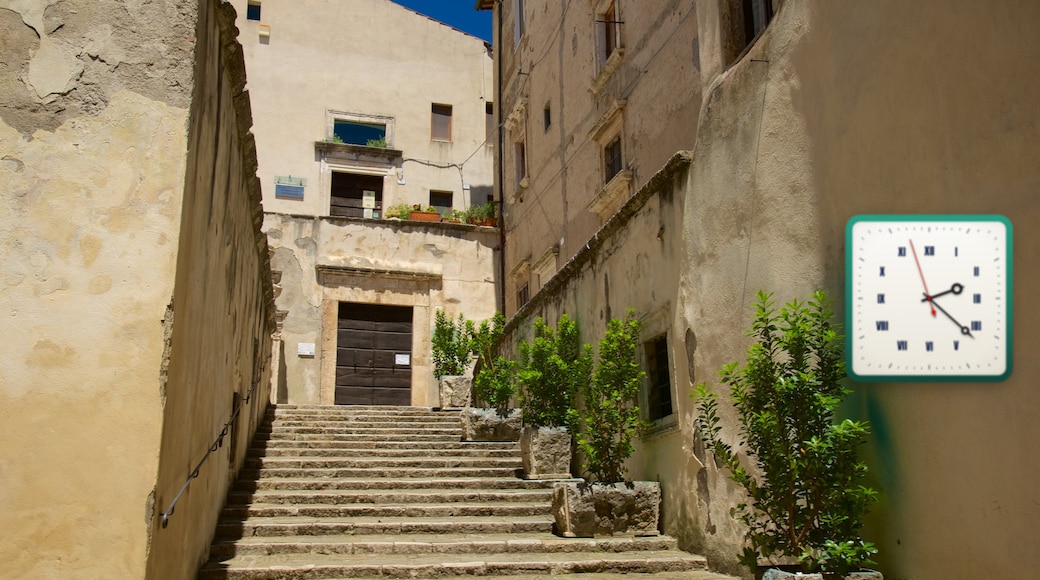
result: 2 h 21 min 57 s
